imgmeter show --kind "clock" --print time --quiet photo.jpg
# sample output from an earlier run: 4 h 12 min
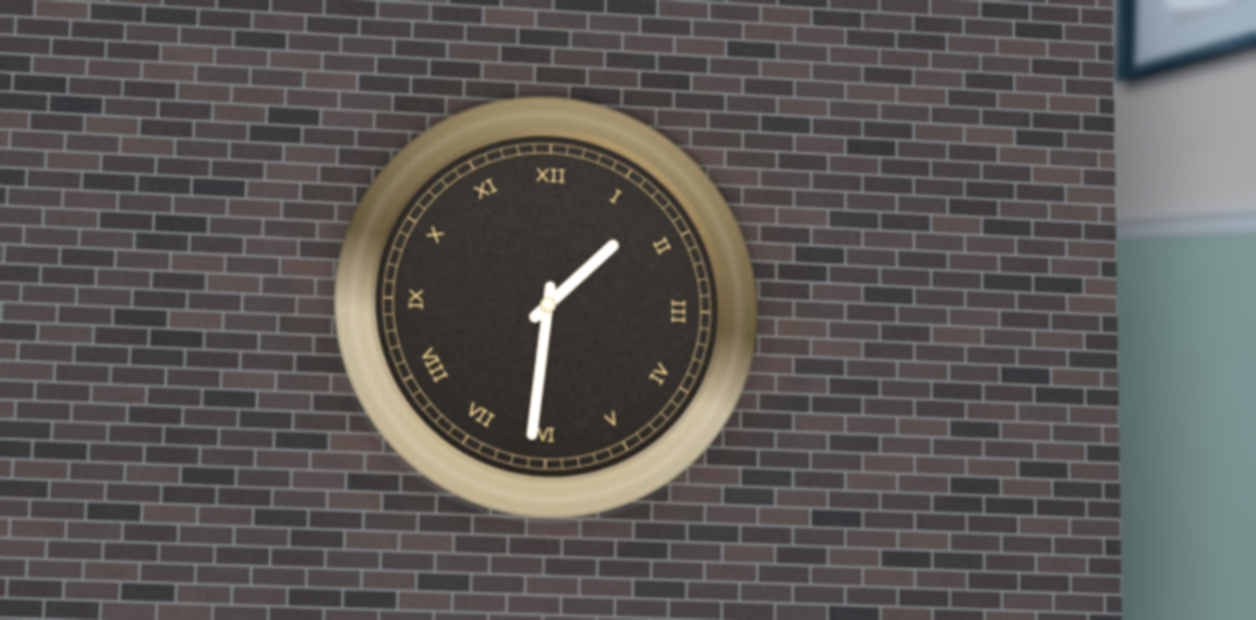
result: 1 h 31 min
